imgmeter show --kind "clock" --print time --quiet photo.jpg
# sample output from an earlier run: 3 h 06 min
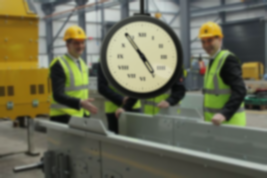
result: 4 h 54 min
